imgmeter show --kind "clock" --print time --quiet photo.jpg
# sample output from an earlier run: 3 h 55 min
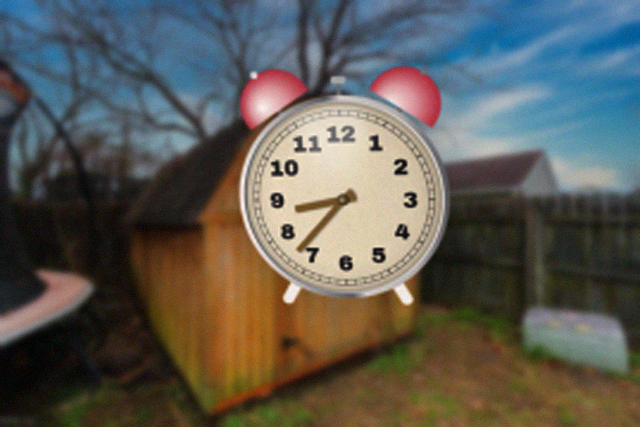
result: 8 h 37 min
